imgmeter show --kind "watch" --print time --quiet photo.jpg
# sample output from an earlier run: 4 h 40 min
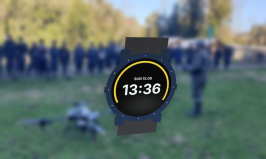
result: 13 h 36 min
